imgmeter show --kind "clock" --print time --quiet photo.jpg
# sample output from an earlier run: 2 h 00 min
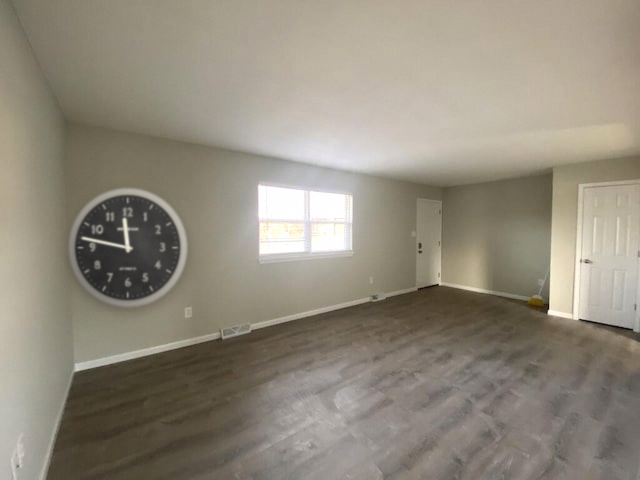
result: 11 h 47 min
